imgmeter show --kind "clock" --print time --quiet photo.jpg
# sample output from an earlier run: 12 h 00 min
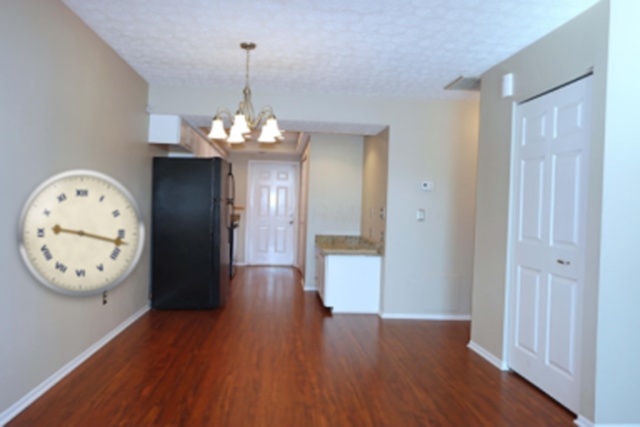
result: 9 h 17 min
